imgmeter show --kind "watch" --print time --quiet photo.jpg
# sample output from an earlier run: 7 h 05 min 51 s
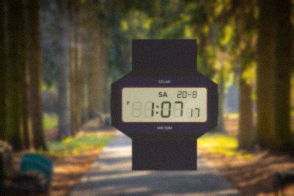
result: 1 h 07 min 17 s
